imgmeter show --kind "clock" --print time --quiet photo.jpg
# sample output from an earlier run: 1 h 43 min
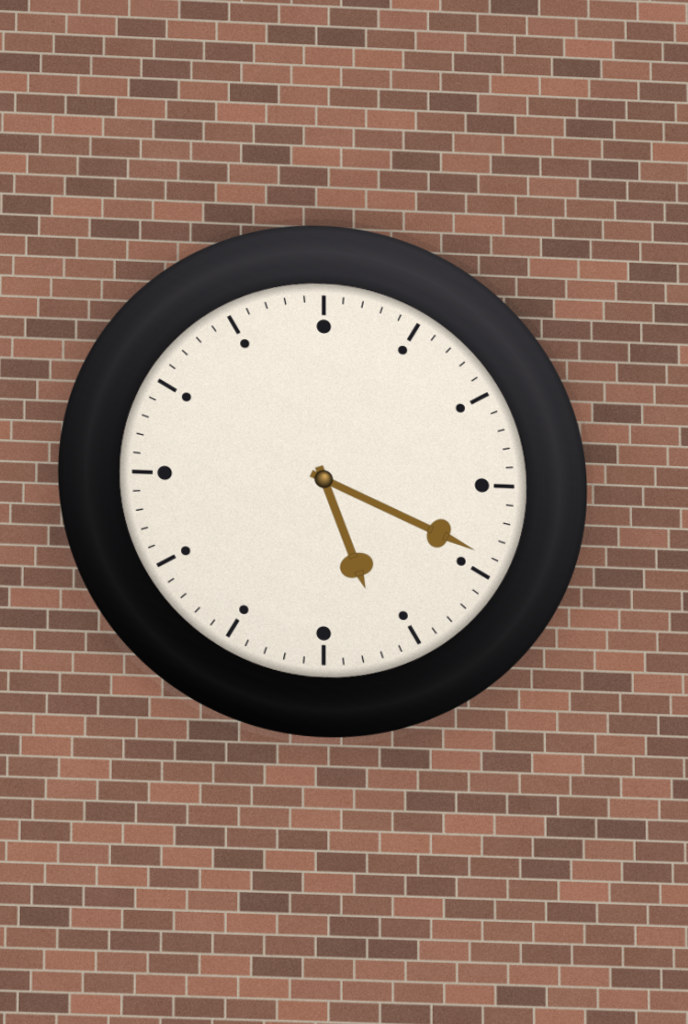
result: 5 h 19 min
